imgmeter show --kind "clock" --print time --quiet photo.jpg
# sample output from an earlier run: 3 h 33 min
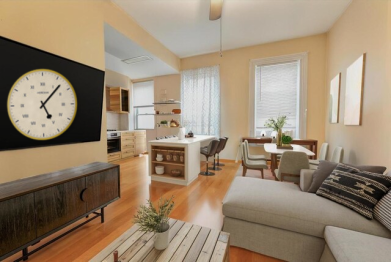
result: 5 h 07 min
